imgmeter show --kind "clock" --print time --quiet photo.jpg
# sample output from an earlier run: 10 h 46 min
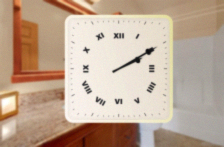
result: 2 h 10 min
